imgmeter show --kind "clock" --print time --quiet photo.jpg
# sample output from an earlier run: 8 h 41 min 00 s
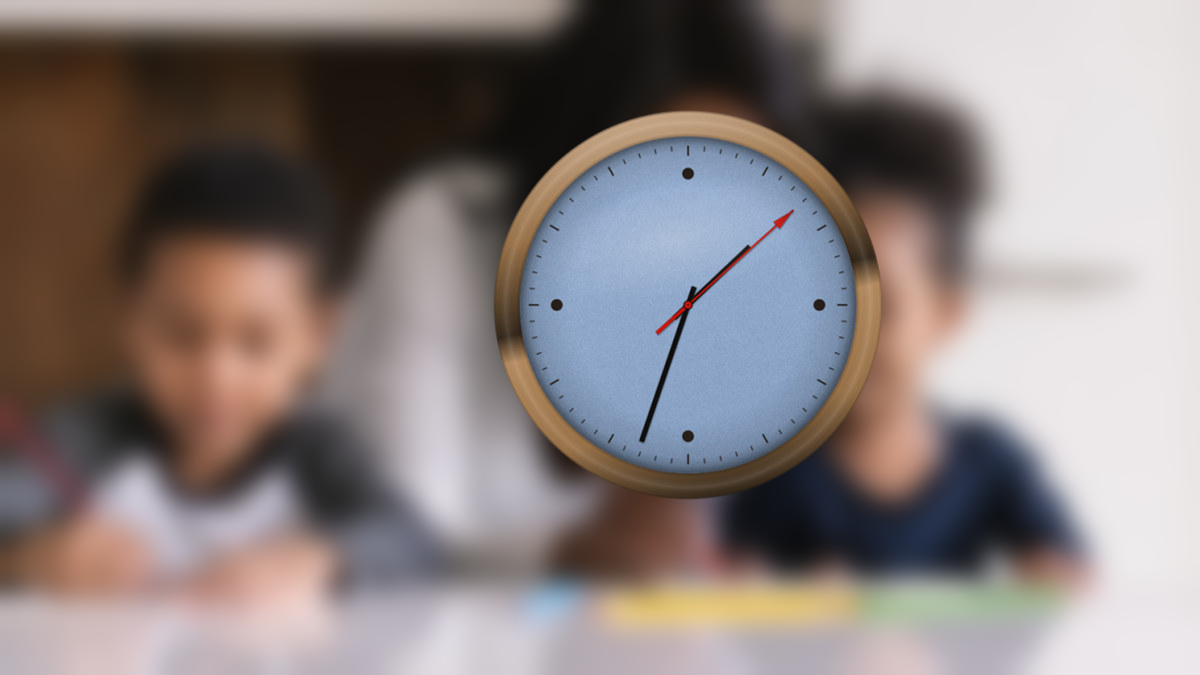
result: 1 h 33 min 08 s
